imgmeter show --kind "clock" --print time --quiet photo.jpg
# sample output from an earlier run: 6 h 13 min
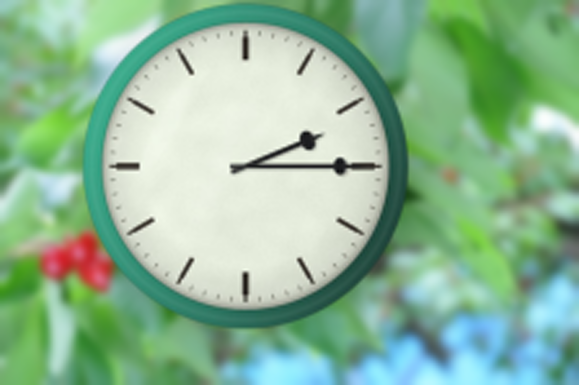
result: 2 h 15 min
